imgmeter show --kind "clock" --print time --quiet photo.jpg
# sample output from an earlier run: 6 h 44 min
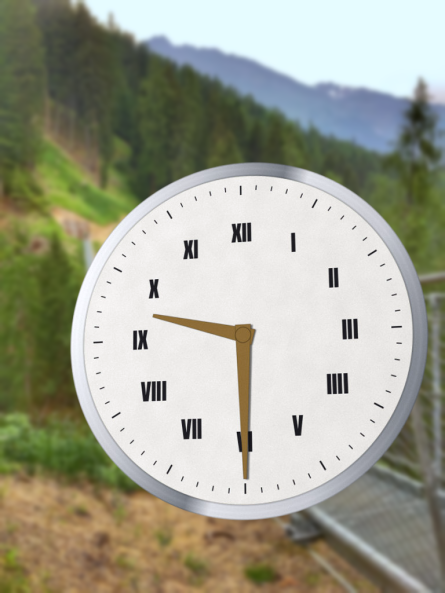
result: 9 h 30 min
